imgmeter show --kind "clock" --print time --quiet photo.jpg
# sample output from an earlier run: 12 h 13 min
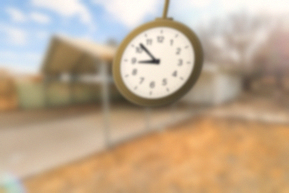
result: 8 h 52 min
